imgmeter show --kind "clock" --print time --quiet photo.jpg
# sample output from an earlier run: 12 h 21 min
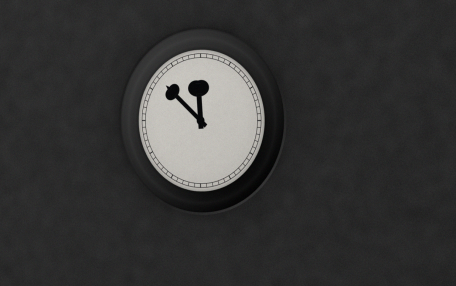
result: 11 h 52 min
